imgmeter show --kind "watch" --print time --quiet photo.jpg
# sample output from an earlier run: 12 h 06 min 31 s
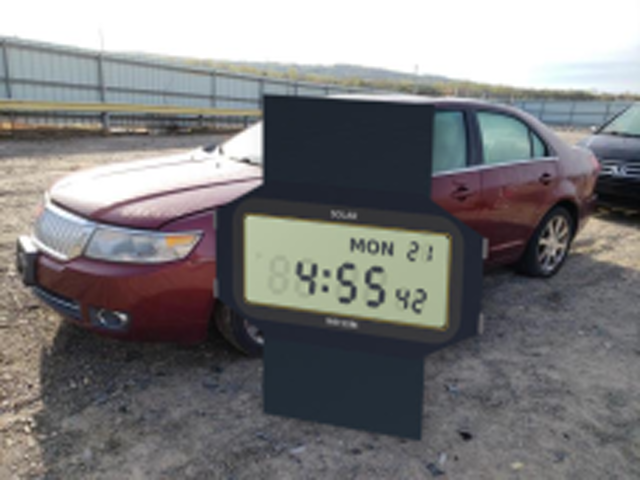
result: 4 h 55 min 42 s
